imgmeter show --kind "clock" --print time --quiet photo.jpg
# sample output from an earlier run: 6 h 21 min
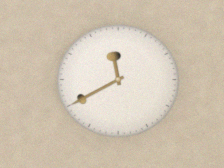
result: 11 h 40 min
